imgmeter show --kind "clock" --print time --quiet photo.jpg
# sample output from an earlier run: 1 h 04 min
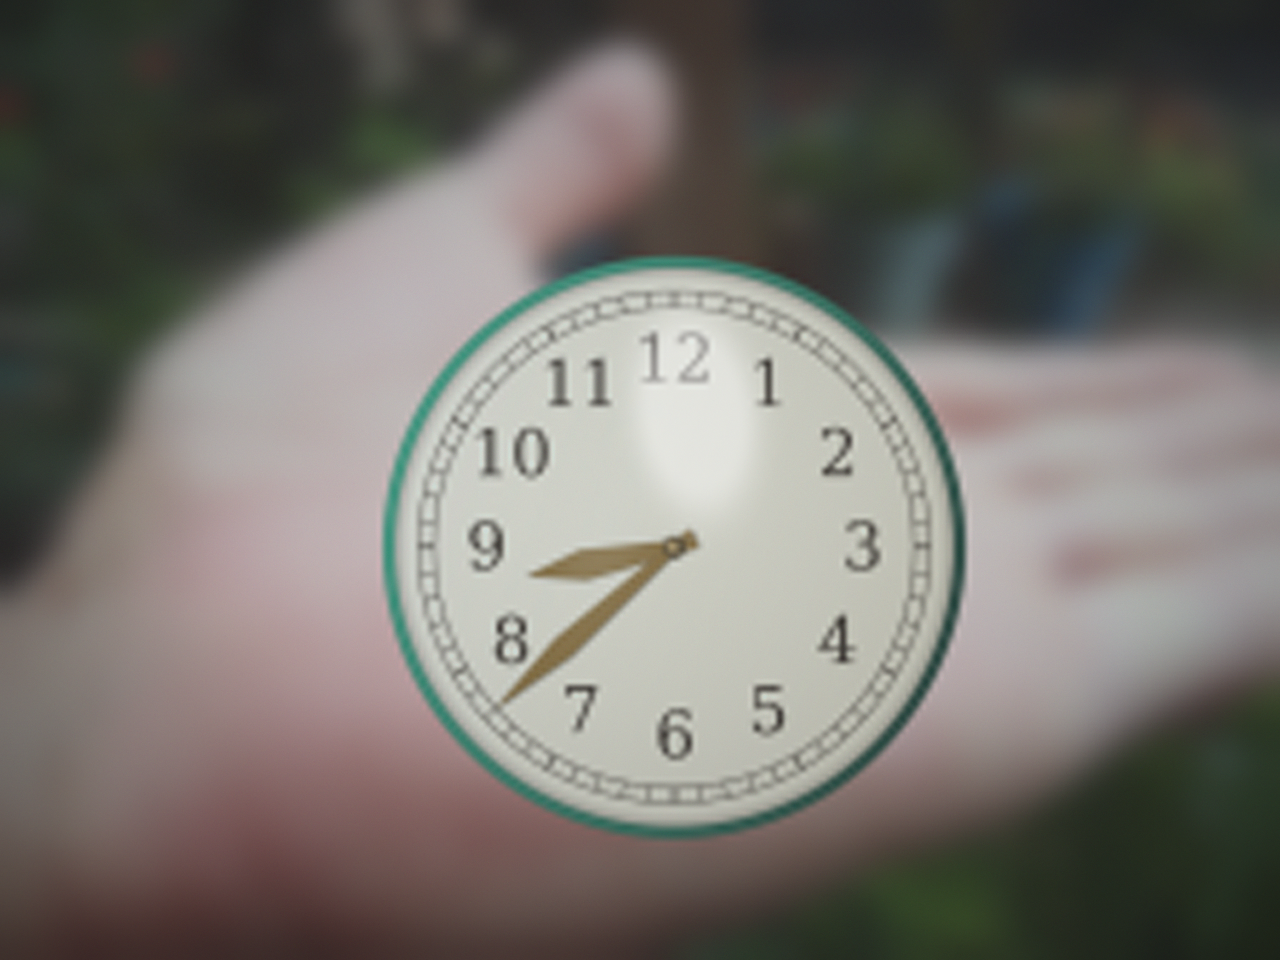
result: 8 h 38 min
